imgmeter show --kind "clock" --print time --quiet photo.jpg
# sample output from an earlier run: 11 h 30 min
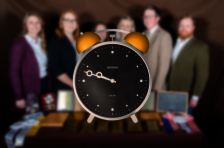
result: 9 h 48 min
